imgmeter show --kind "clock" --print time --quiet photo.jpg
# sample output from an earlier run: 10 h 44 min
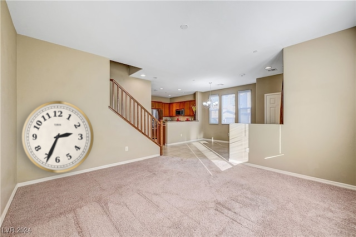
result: 2 h 34 min
